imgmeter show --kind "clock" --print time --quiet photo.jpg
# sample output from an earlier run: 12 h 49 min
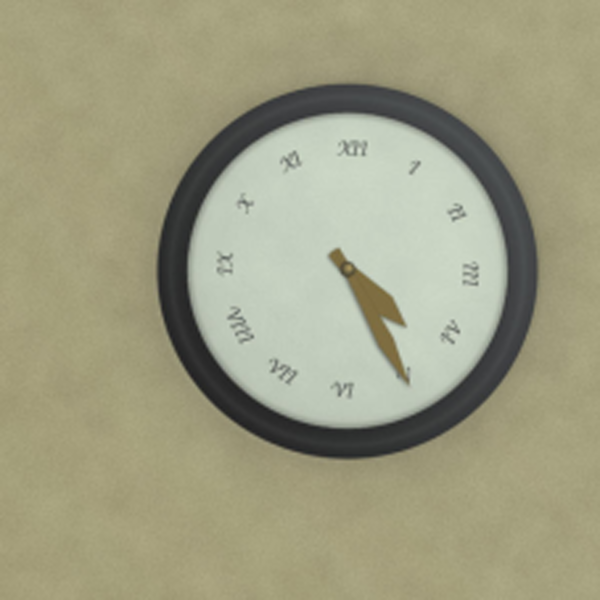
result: 4 h 25 min
